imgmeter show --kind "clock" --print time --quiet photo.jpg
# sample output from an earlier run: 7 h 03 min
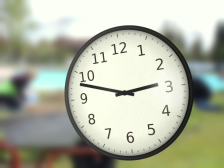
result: 2 h 48 min
